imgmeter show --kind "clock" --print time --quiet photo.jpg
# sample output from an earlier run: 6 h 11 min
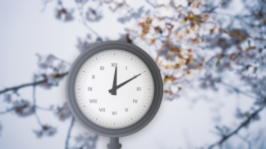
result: 12 h 10 min
